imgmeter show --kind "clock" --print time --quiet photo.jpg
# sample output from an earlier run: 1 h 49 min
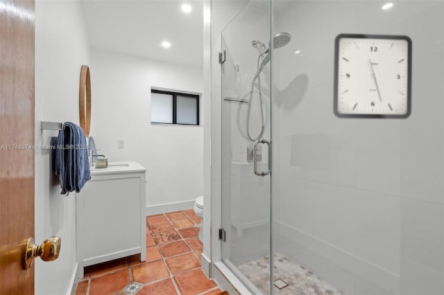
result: 11 h 27 min
